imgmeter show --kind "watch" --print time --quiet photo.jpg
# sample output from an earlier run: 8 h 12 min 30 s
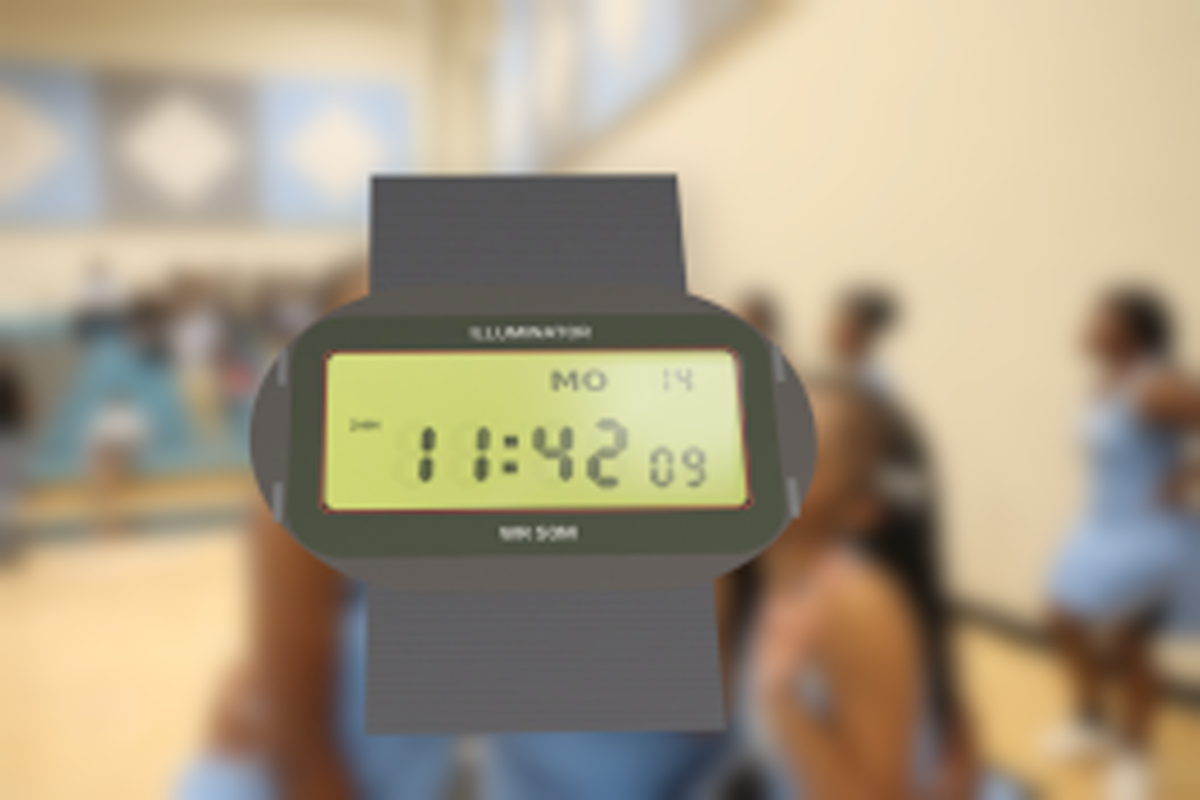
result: 11 h 42 min 09 s
